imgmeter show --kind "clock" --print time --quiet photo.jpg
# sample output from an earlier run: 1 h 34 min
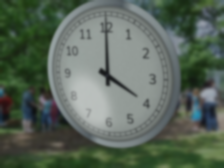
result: 4 h 00 min
